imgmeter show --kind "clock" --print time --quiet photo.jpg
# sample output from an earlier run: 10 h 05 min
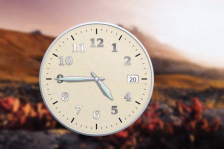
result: 4 h 45 min
